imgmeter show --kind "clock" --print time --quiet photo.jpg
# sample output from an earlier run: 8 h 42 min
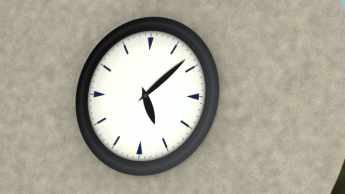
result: 5 h 08 min
